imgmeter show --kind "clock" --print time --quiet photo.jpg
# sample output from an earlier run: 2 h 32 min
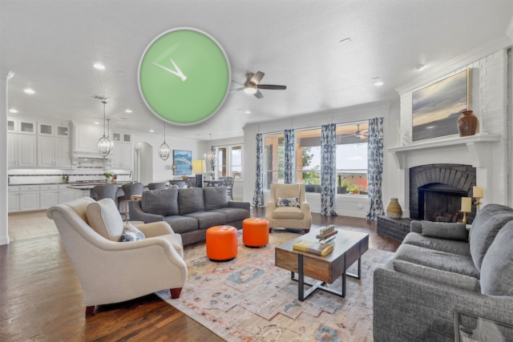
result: 10 h 49 min
